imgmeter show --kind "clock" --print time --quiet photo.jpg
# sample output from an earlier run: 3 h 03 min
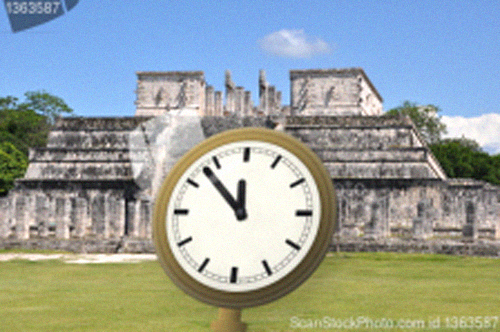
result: 11 h 53 min
